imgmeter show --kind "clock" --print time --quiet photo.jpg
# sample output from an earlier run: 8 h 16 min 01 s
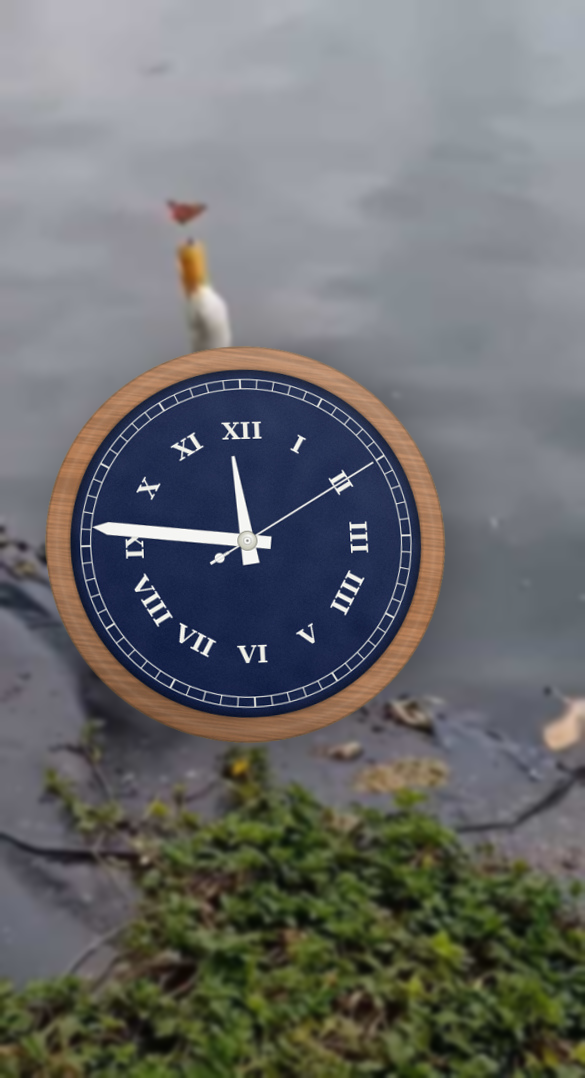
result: 11 h 46 min 10 s
